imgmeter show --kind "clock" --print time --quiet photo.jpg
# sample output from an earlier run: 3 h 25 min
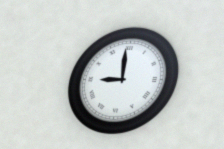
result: 8 h 59 min
